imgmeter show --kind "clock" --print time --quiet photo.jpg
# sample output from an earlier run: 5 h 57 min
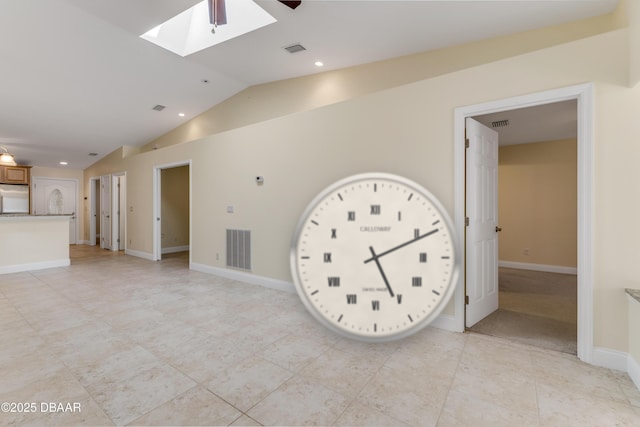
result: 5 h 11 min
